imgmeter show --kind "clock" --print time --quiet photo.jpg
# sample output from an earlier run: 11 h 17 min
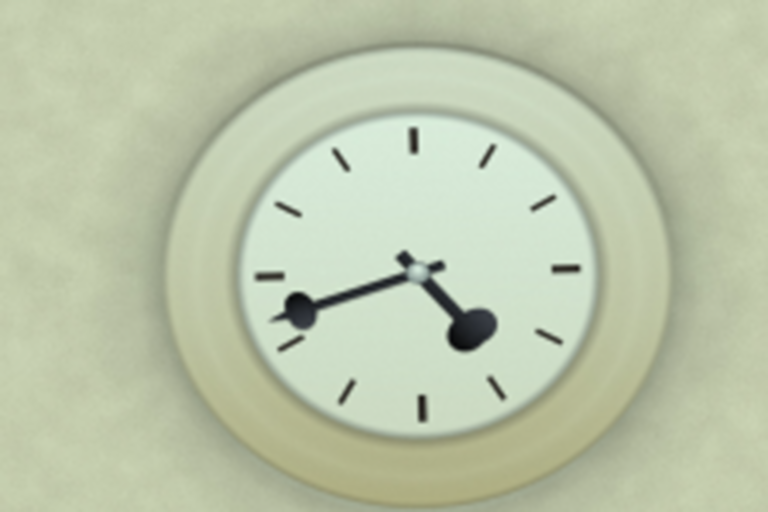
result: 4 h 42 min
